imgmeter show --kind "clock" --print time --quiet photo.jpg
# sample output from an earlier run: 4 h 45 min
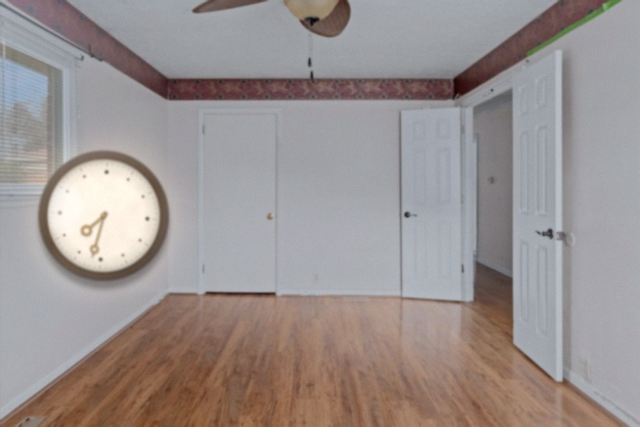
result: 7 h 32 min
